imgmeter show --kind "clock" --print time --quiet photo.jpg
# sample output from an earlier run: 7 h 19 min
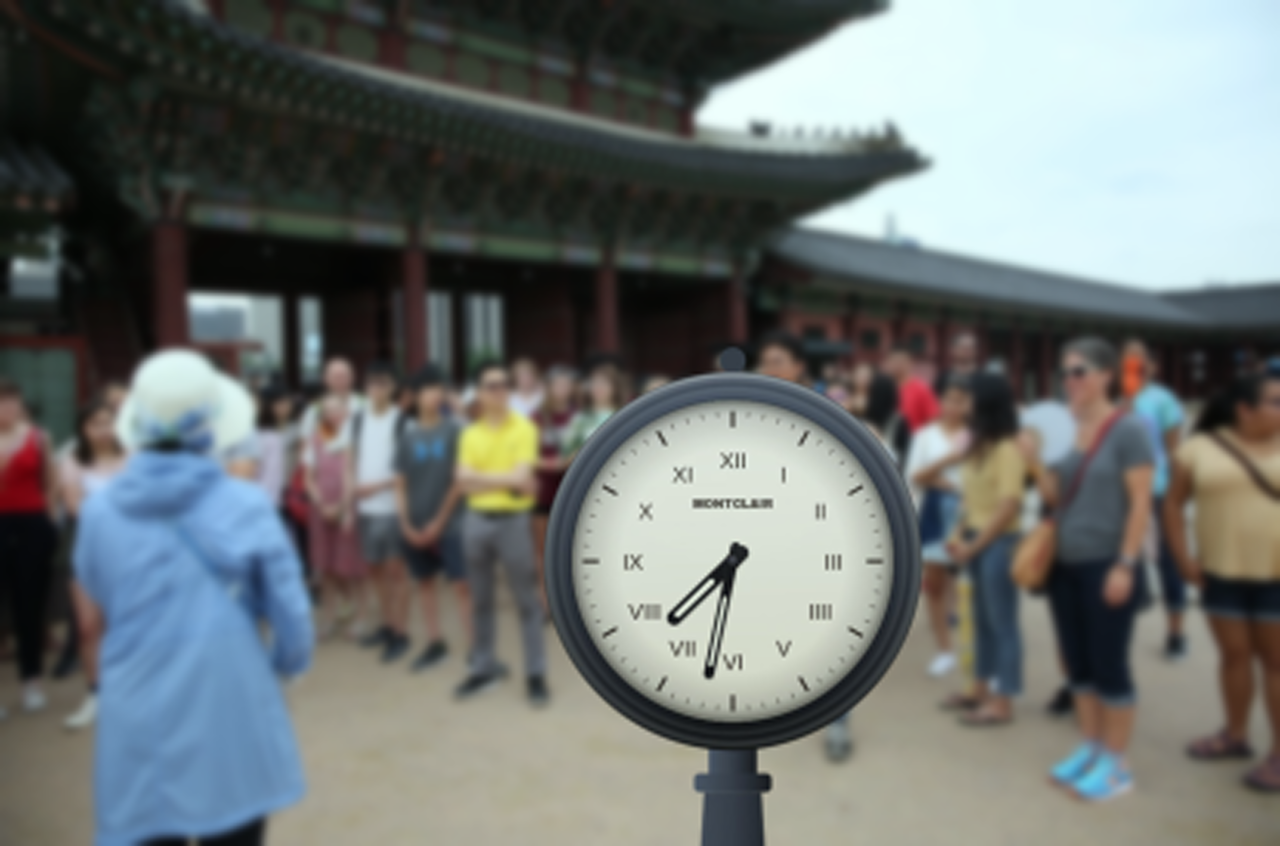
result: 7 h 32 min
